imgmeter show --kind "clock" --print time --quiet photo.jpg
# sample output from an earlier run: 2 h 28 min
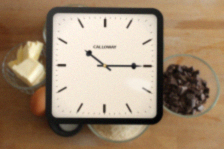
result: 10 h 15 min
